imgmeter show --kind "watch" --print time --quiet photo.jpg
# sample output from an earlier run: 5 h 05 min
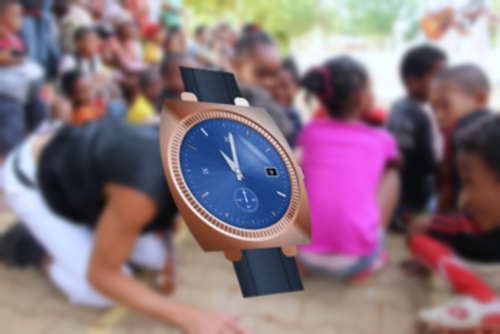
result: 11 h 01 min
